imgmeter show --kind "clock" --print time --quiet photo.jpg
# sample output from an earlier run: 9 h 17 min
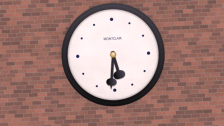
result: 5 h 31 min
